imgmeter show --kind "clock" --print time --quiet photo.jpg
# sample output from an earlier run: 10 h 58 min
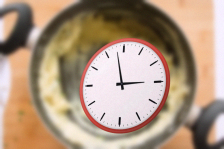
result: 2 h 58 min
